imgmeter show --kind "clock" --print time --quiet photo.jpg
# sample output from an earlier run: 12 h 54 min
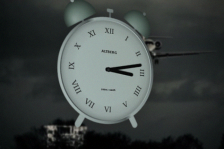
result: 3 h 13 min
